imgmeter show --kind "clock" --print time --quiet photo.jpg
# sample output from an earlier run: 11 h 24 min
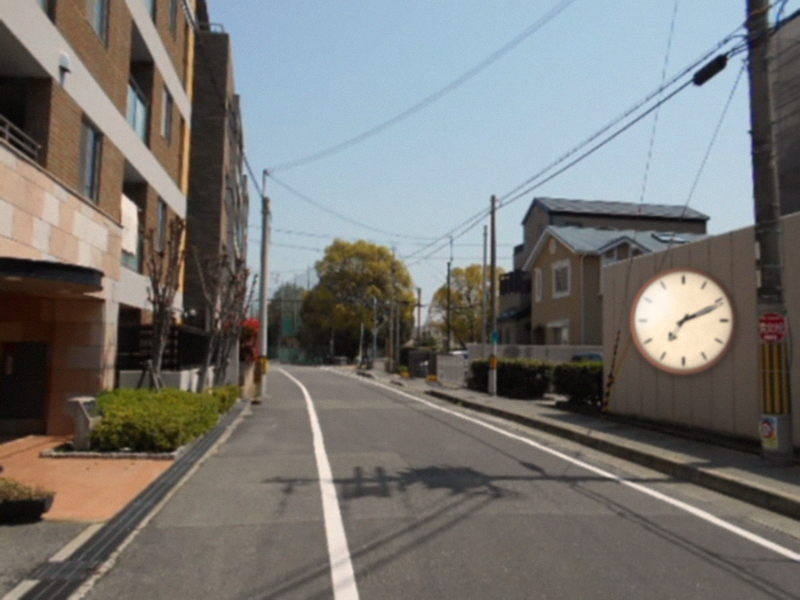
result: 7 h 11 min
